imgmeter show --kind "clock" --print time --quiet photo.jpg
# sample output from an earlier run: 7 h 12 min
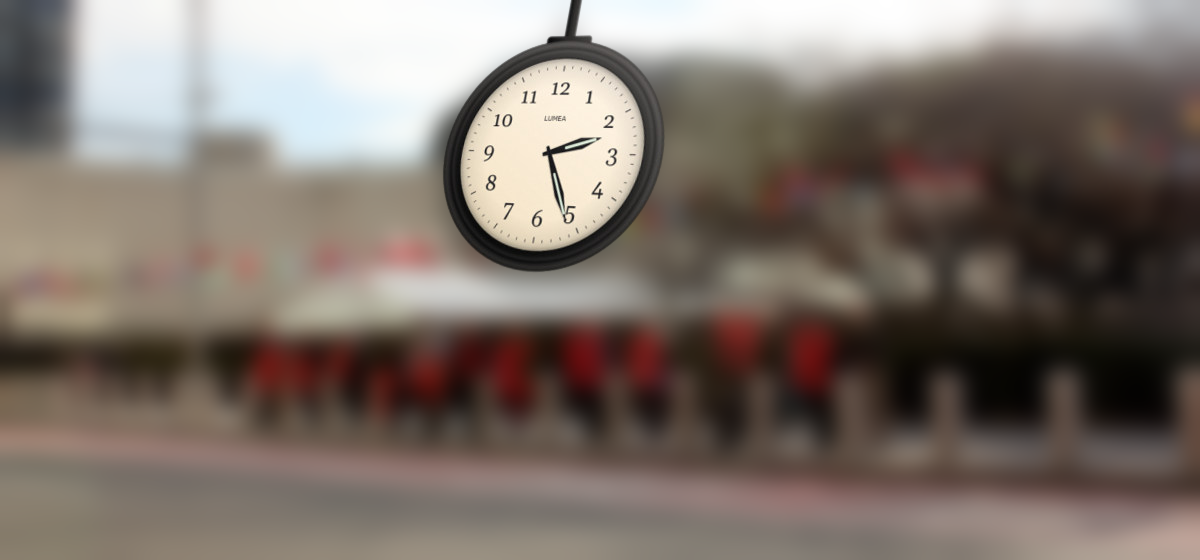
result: 2 h 26 min
